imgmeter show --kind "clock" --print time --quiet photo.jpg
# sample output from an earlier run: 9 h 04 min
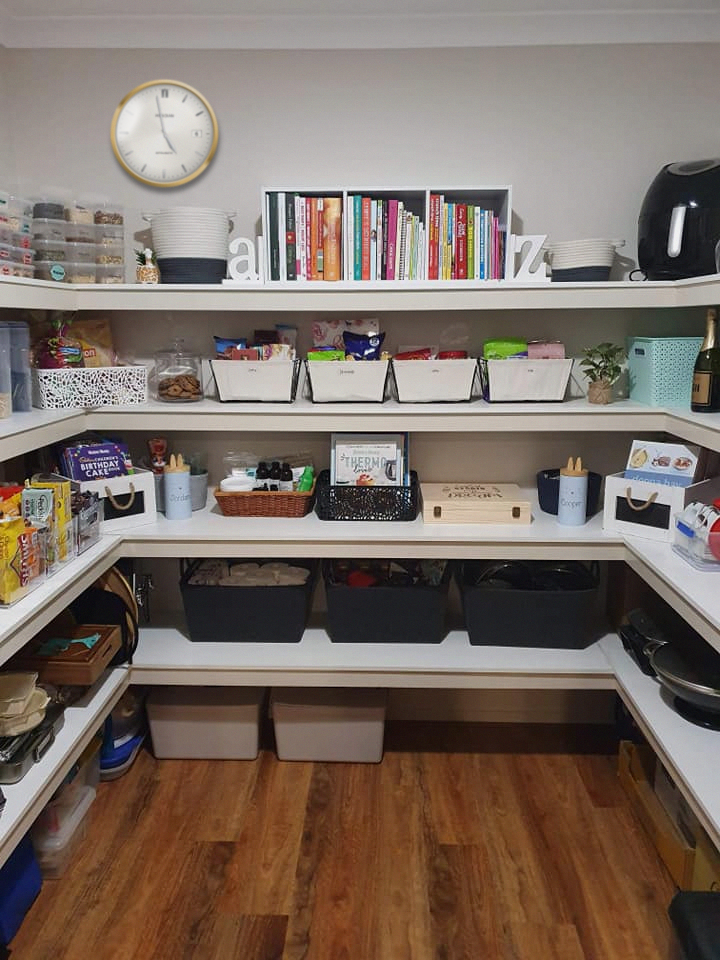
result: 4 h 58 min
